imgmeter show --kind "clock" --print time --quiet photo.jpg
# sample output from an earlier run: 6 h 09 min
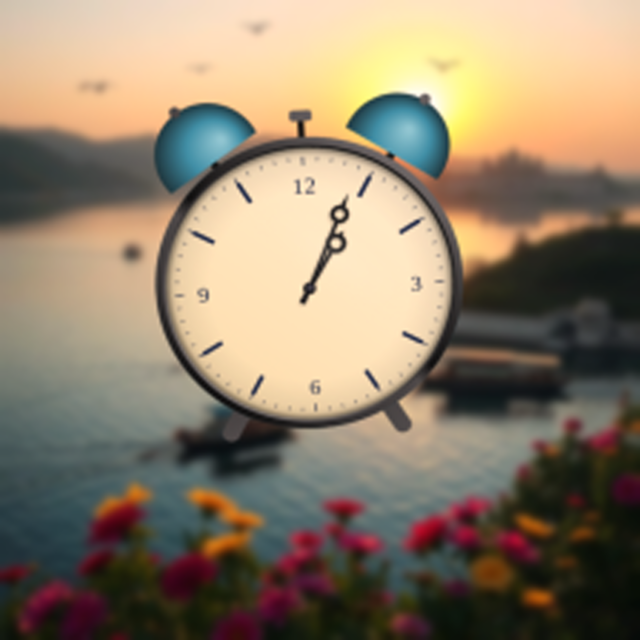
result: 1 h 04 min
